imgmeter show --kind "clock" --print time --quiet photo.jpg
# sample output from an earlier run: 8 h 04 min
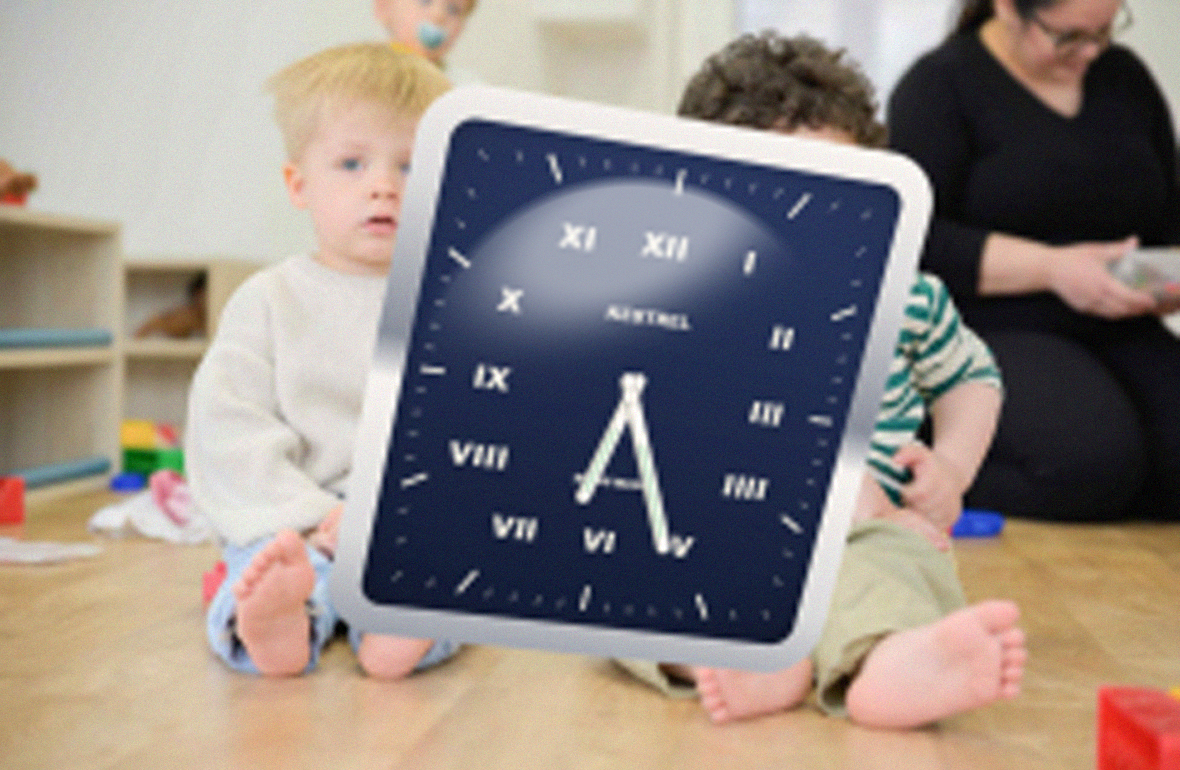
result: 6 h 26 min
